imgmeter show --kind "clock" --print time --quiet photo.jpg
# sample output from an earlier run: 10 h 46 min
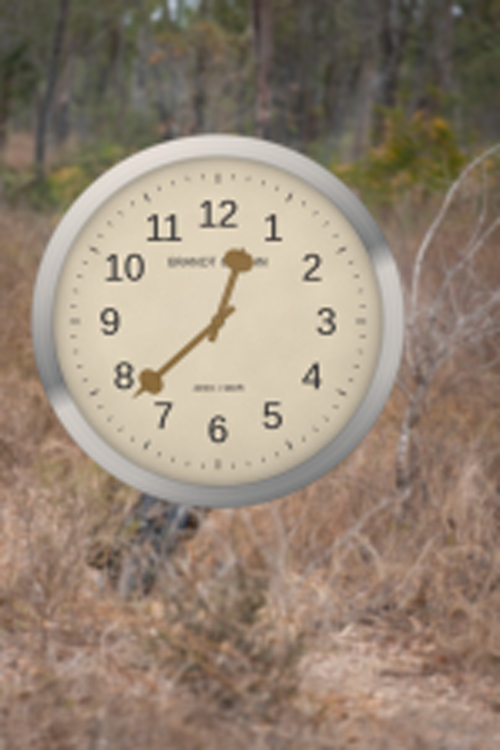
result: 12 h 38 min
